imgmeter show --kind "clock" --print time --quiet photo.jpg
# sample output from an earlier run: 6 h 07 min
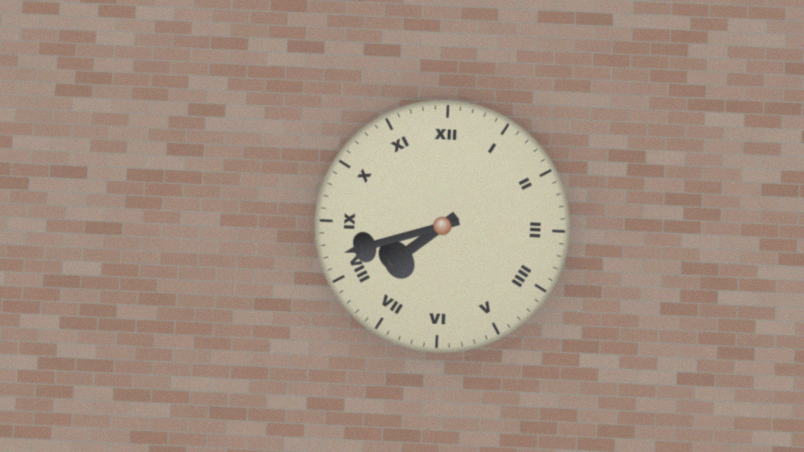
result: 7 h 42 min
